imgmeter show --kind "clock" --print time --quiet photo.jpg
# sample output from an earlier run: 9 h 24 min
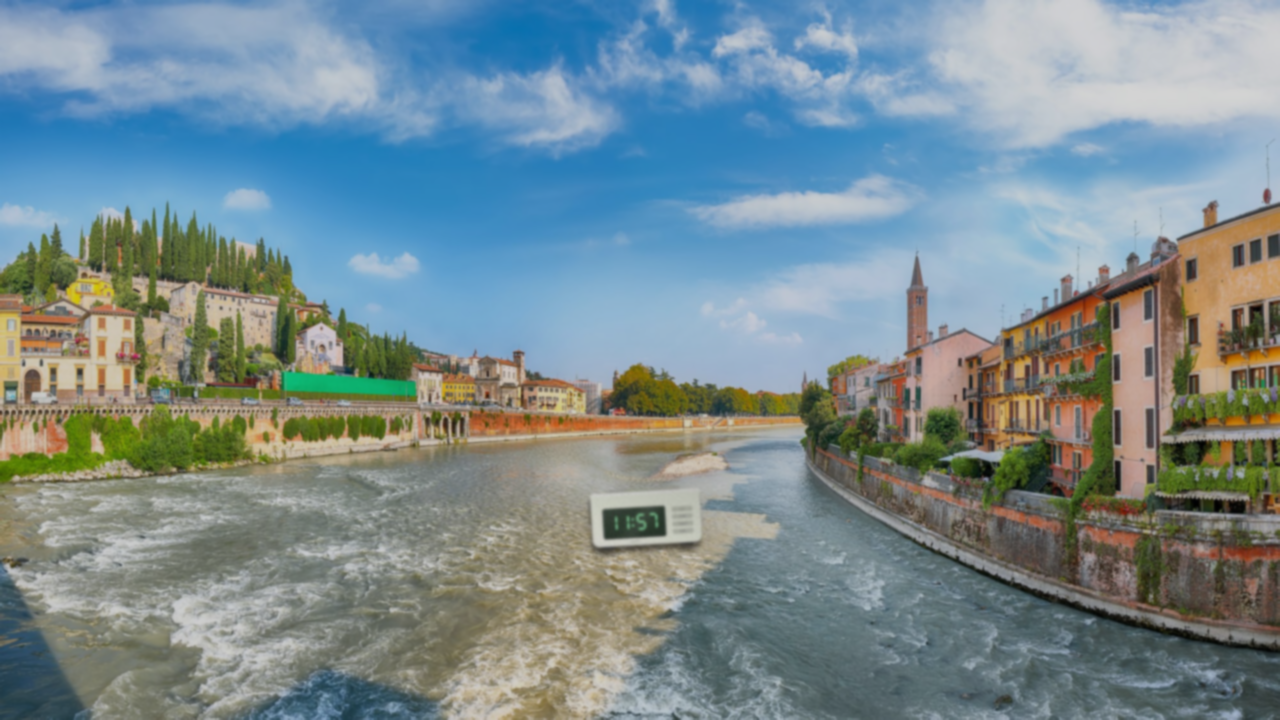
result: 11 h 57 min
